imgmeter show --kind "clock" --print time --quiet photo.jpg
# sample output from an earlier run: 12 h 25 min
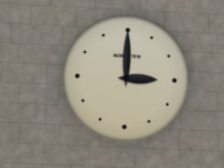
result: 3 h 00 min
